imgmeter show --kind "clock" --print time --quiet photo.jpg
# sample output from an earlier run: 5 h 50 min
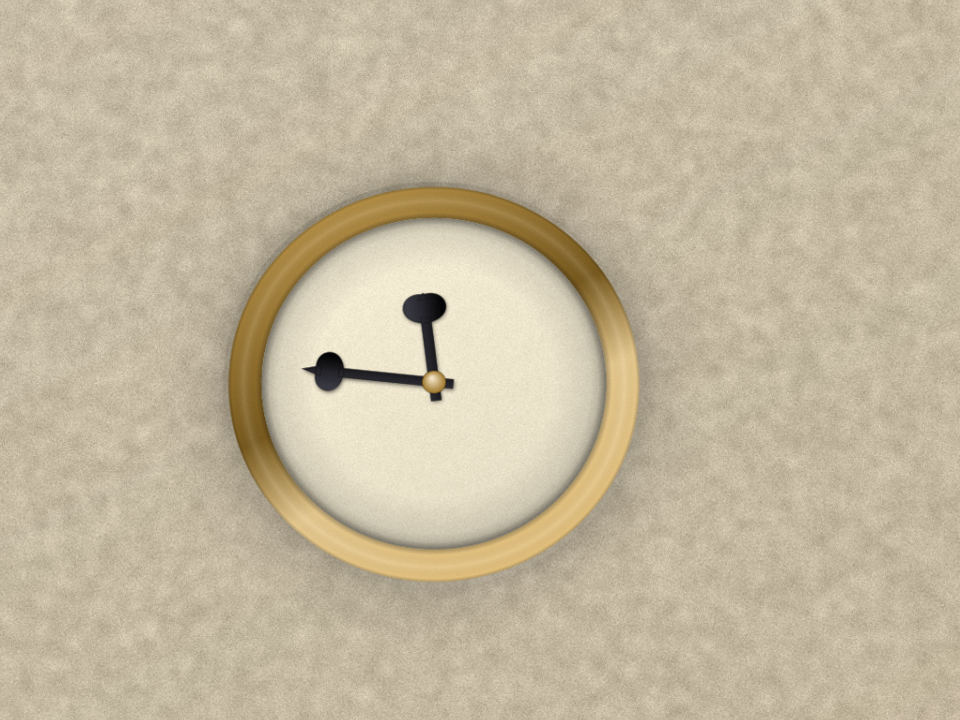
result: 11 h 46 min
